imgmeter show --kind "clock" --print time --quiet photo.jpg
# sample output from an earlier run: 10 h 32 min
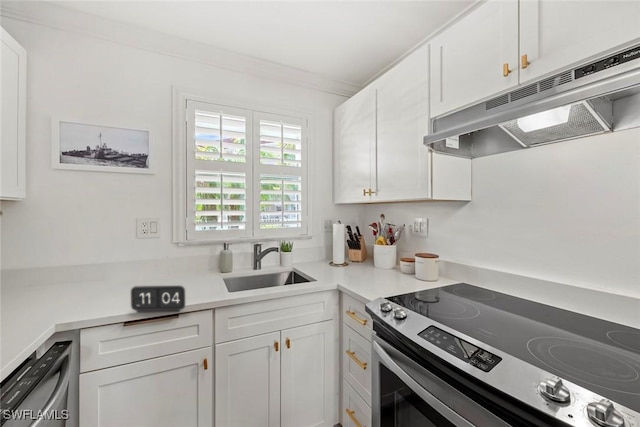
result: 11 h 04 min
